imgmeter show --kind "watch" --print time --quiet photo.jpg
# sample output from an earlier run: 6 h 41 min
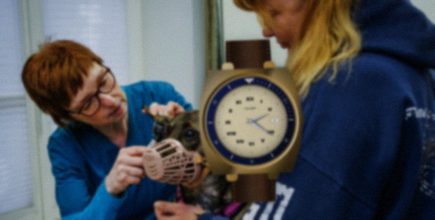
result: 2 h 21 min
